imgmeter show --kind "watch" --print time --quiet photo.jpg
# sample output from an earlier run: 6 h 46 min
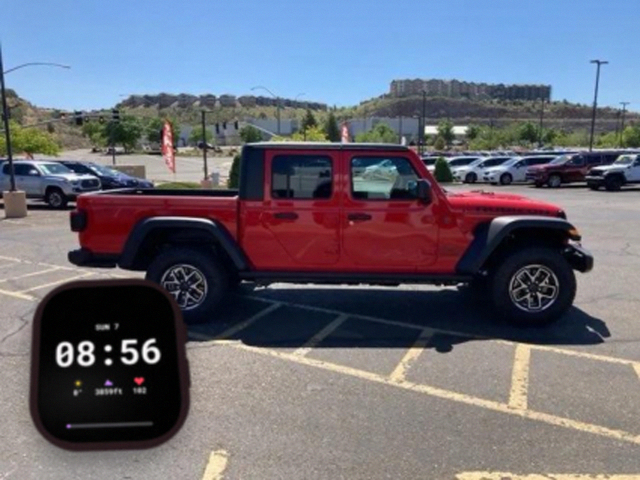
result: 8 h 56 min
